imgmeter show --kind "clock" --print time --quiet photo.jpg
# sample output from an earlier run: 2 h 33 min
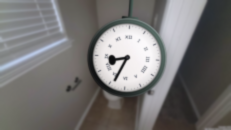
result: 8 h 34 min
